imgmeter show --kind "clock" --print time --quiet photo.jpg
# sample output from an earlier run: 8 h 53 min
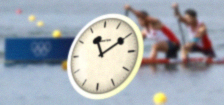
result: 11 h 10 min
